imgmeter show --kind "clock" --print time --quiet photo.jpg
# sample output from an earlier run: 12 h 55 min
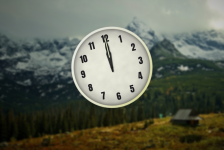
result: 12 h 00 min
